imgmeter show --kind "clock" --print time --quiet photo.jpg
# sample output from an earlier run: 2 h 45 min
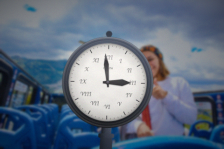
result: 2 h 59 min
